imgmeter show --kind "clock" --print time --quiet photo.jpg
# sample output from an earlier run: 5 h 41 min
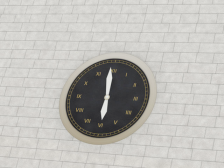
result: 5 h 59 min
